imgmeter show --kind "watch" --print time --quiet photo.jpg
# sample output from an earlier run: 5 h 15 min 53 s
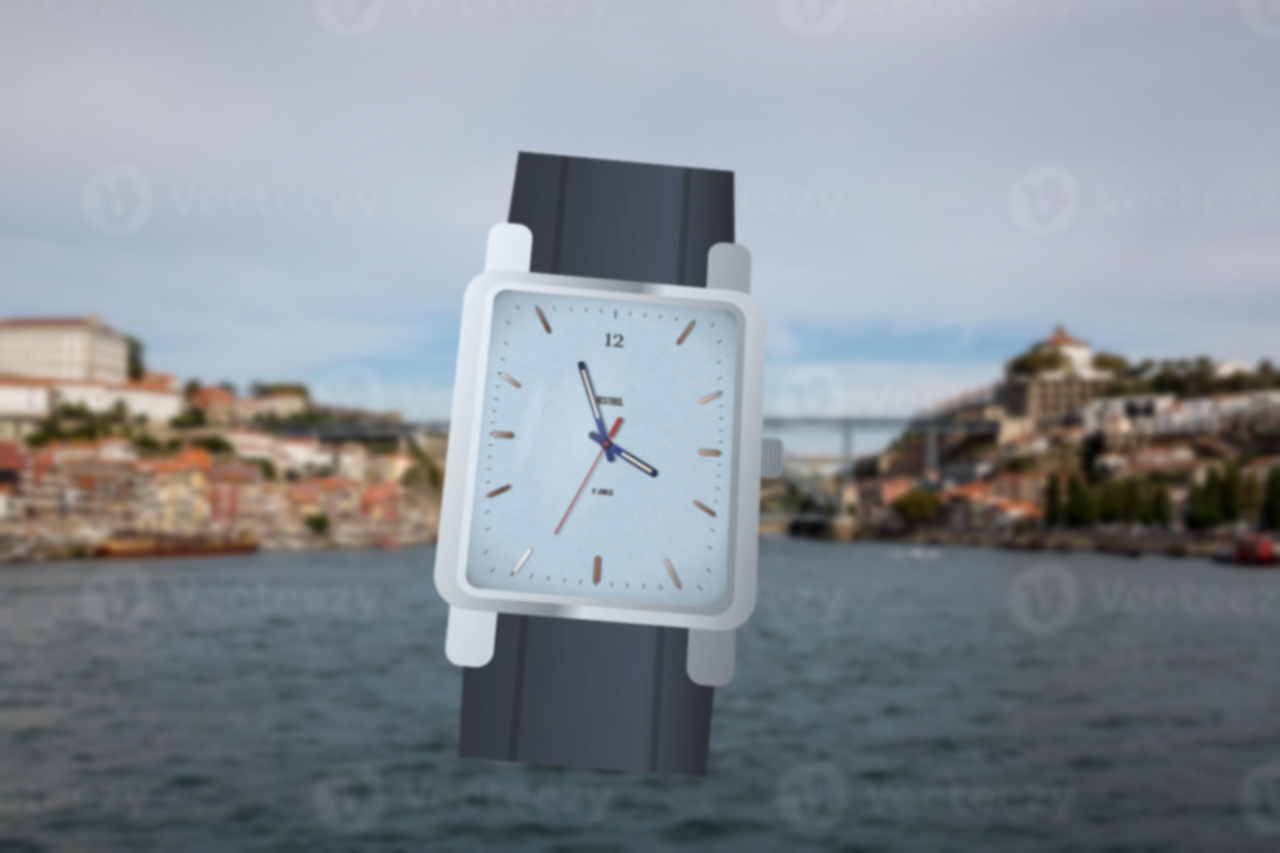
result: 3 h 56 min 34 s
